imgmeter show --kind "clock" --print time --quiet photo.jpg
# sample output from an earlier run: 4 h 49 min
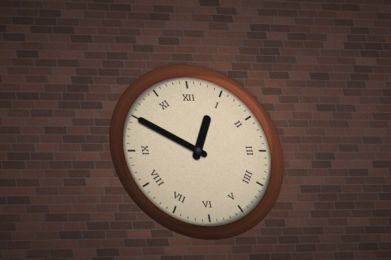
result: 12 h 50 min
